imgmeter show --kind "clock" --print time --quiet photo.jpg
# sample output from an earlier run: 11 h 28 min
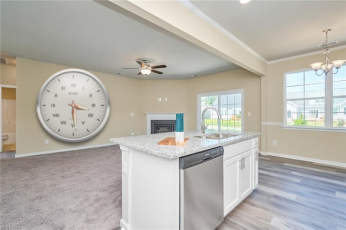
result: 3 h 29 min
